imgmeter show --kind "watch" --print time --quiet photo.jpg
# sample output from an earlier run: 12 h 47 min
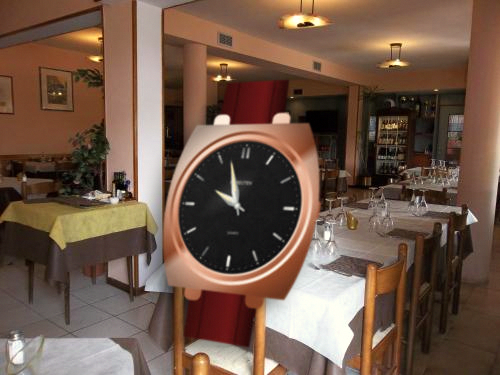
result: 9 h 57 min
